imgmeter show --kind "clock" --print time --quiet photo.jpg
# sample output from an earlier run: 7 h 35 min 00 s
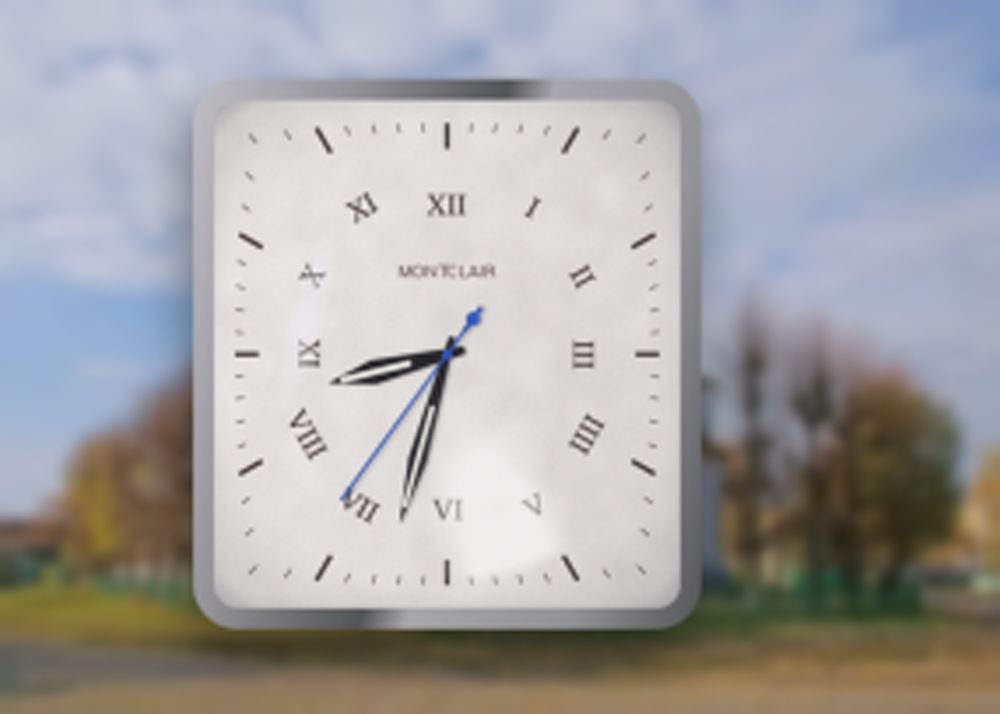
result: 8 h 32 min 36 s
